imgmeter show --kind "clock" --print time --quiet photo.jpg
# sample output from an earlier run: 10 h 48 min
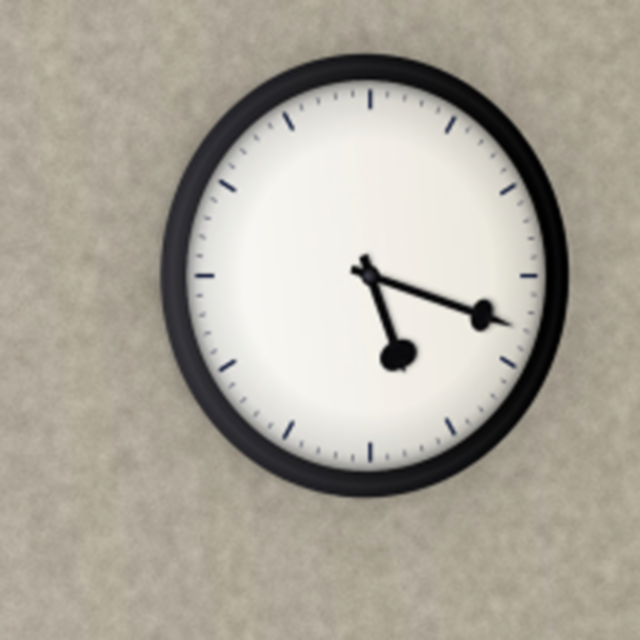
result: 5 h 18 min
